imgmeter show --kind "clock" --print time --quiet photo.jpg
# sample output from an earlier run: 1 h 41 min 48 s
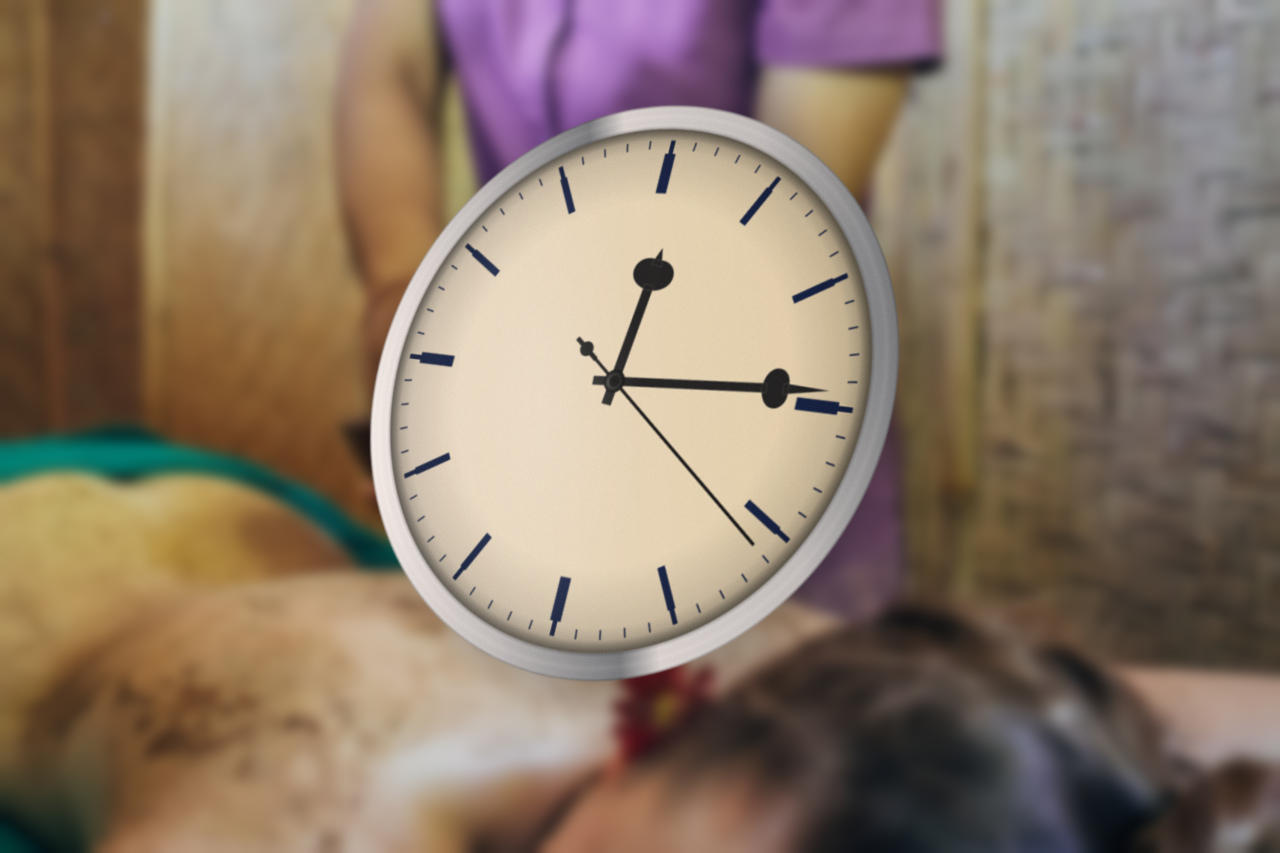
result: 12 h 14 min 21 s
